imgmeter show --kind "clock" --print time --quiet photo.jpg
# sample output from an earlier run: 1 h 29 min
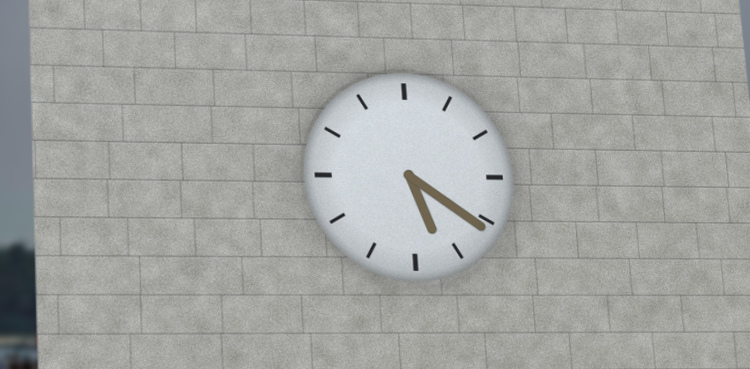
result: 5 h 21 min
